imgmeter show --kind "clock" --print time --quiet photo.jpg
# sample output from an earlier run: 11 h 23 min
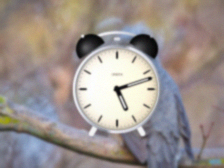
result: 5 h 12 min
